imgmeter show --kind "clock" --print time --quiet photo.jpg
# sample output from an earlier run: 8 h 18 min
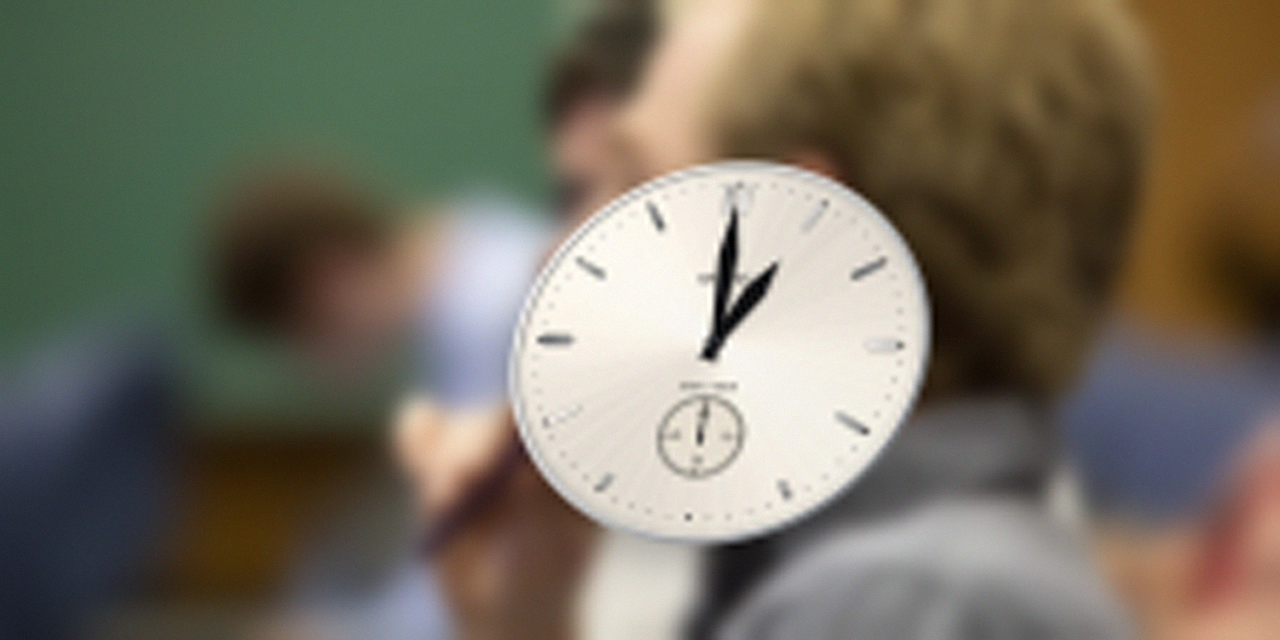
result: 1 h 00 min
